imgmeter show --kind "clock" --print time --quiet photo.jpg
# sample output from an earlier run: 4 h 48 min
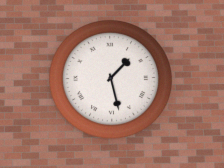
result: 1 h 28 min
